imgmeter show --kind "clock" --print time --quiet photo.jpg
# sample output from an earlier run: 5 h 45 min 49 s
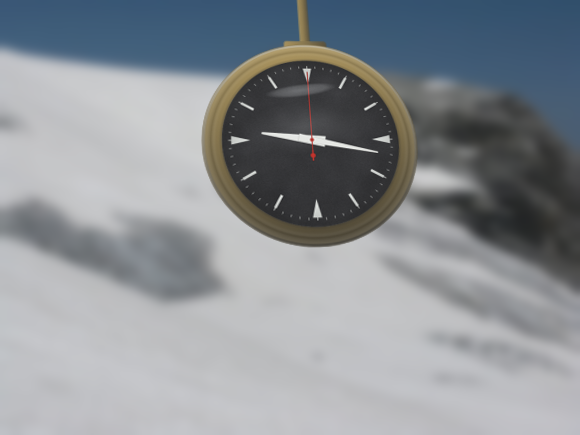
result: 9 h 17 min 00 s
